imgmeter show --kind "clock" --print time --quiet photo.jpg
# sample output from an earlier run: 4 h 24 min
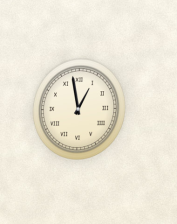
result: 12 h 58 min
